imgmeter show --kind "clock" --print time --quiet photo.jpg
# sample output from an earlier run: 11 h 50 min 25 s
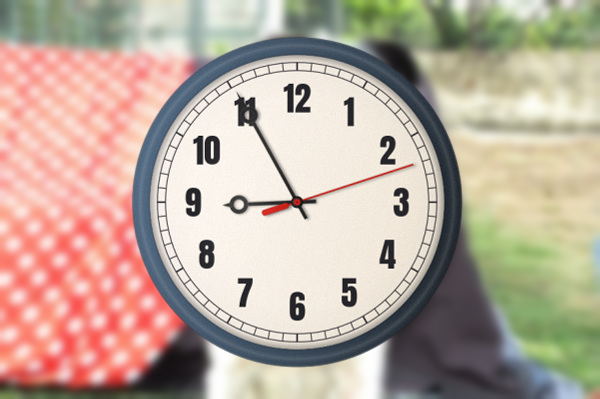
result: 8 h 55 min 12 s
